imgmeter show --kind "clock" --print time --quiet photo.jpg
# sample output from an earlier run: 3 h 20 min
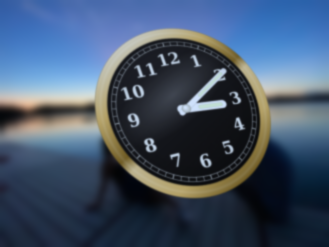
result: 3 h 10 min
